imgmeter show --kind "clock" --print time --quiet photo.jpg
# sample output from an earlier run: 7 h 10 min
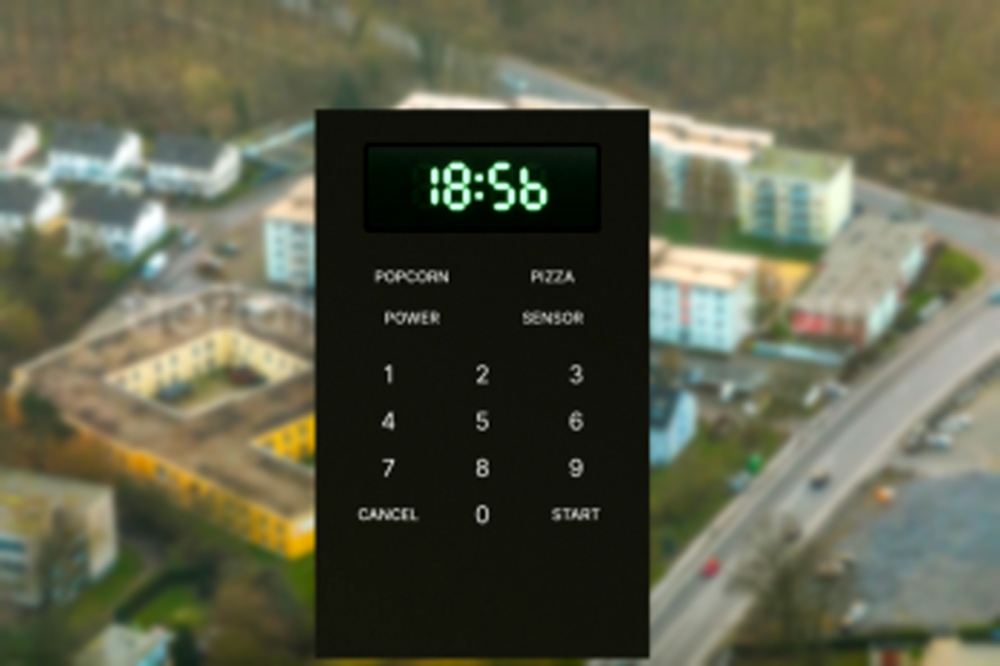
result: 18 h 56 min
